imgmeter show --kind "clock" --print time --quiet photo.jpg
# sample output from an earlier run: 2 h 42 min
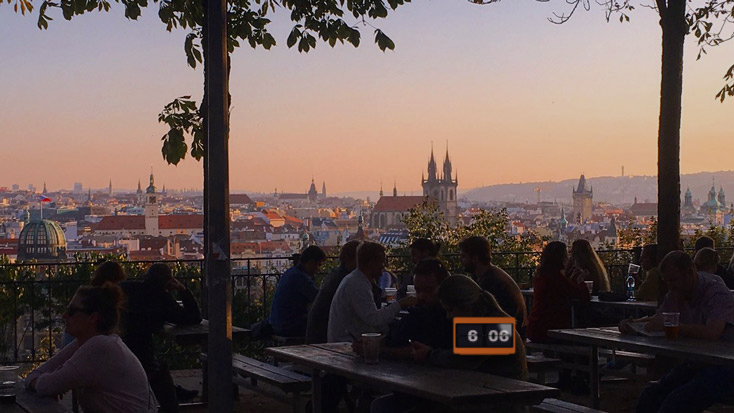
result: 6 h 06 min
